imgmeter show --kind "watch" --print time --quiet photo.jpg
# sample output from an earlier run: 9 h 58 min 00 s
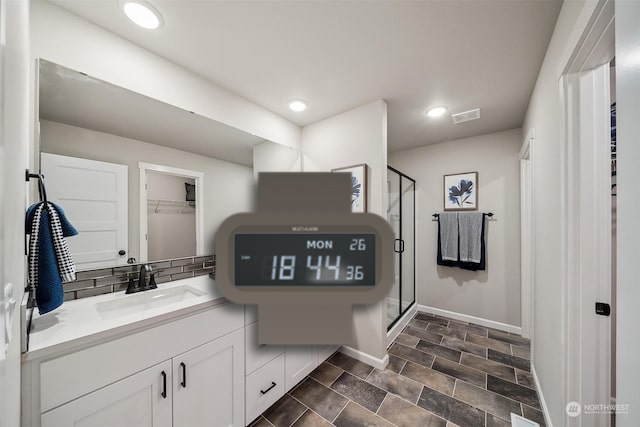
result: 18 h 44 min 36 s
